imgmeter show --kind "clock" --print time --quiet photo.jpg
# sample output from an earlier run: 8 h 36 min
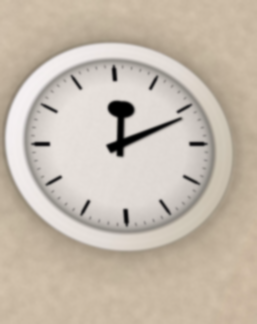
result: 12 h 11 min
